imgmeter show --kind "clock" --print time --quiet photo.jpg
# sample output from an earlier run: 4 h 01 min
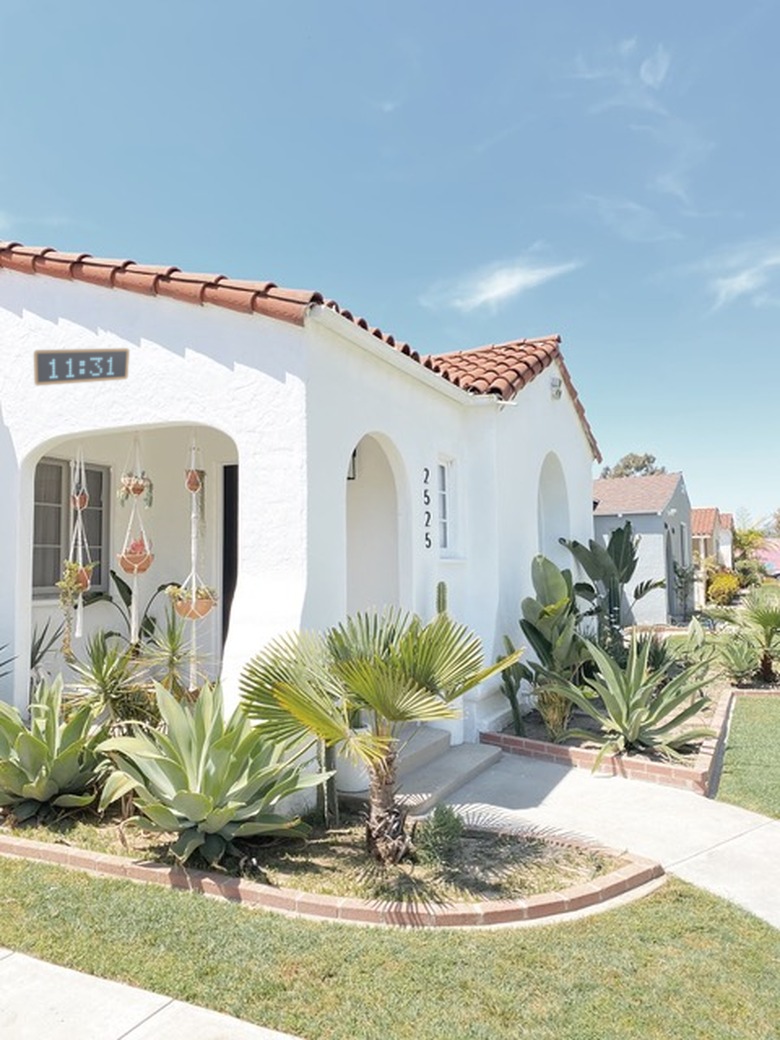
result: 11 h 31 min
